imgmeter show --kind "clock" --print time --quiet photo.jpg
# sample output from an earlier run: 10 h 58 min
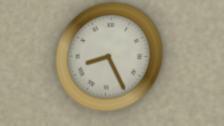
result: 8 h 25 min
